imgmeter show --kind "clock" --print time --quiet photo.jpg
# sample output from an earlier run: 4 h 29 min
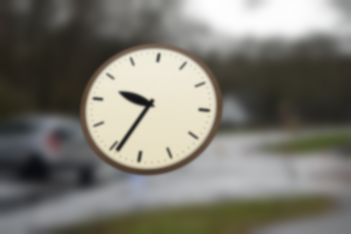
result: 9 h 34 min
